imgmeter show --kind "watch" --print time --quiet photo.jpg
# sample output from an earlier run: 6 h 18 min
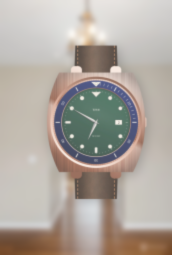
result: 6 h 50 min
